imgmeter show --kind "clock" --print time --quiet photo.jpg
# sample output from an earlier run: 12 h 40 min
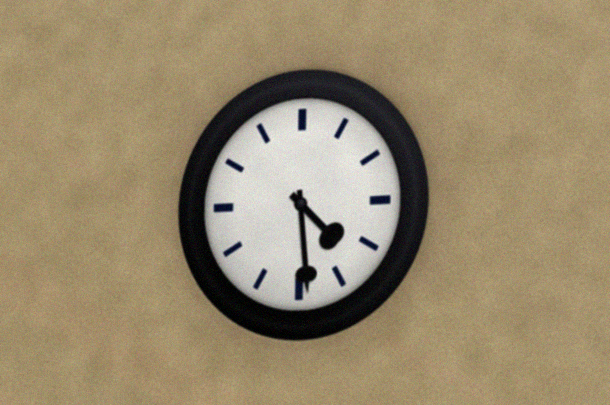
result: 4 h 29 min
